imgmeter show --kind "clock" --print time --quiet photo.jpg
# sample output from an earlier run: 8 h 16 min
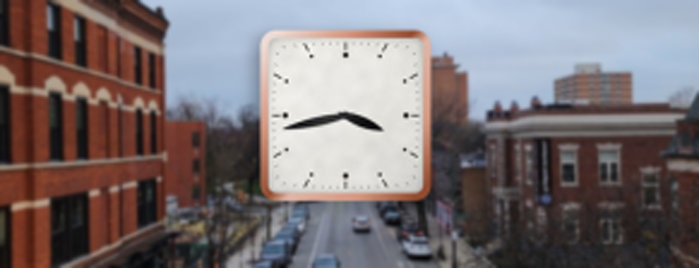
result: 3 h 43 min
